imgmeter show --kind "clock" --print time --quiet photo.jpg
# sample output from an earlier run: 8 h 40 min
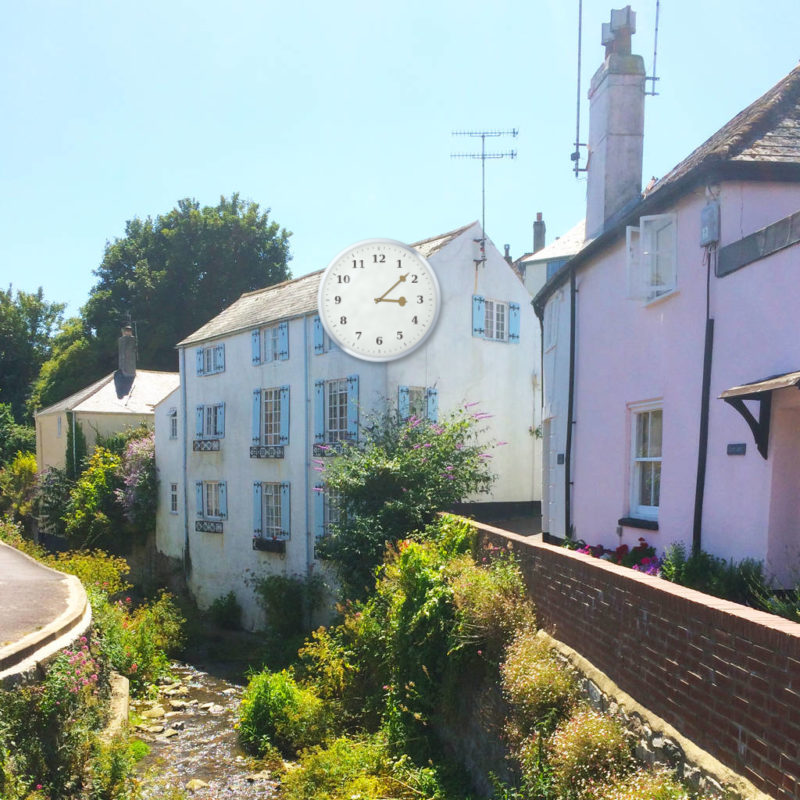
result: 3 h 08 min
